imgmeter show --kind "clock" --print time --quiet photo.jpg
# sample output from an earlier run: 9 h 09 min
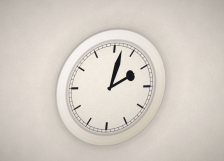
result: 2 h 02 min
